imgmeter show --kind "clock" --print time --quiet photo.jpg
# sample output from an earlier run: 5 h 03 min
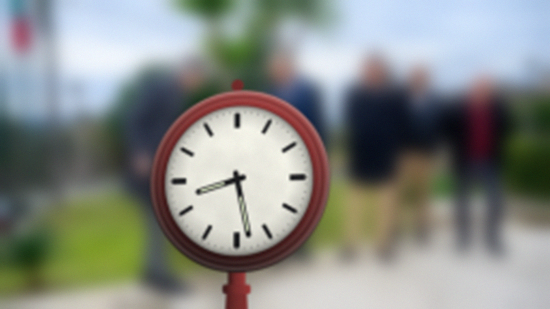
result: 8 h 28 min
